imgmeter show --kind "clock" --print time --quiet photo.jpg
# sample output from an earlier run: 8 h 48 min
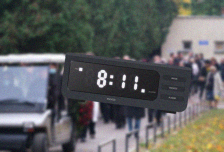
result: 8 h 11 min
